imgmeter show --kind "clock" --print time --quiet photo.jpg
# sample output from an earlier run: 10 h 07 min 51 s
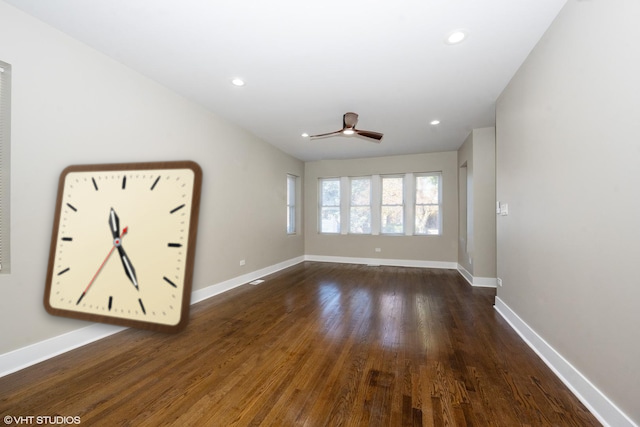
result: 11 h 24 min 35 s
